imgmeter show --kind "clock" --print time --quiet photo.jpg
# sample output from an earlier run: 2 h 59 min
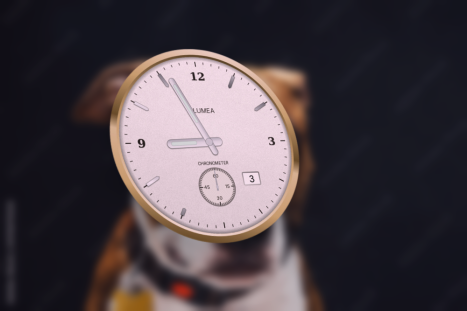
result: 8 h 56 min
